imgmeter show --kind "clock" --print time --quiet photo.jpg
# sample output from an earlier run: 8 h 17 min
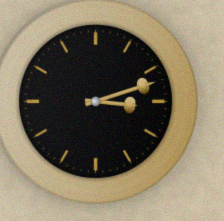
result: 3 h 12 min
